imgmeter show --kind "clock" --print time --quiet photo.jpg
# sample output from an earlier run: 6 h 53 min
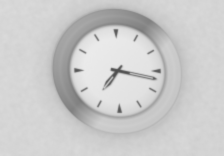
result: 7 h 17 min
